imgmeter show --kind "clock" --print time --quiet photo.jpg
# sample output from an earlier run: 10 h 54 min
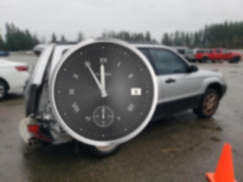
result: 11 h 55 min
